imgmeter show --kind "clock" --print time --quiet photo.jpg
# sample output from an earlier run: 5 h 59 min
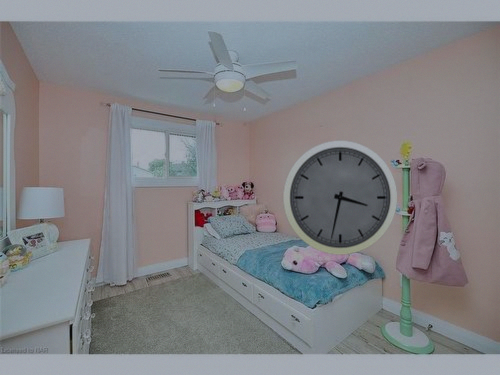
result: 3 h 32 min
